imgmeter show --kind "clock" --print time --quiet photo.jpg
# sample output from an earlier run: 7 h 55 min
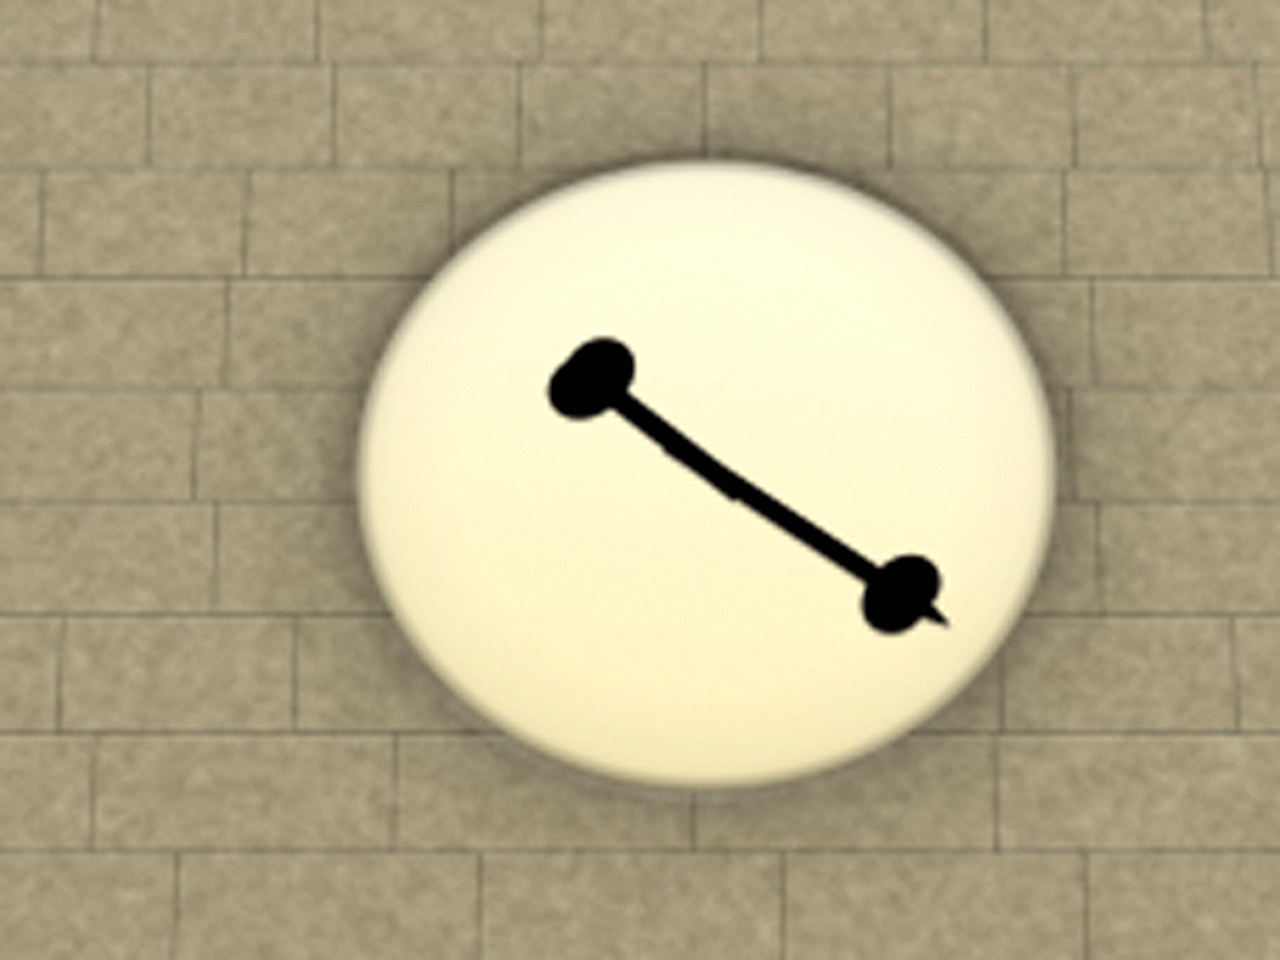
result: 10 h 21 min
